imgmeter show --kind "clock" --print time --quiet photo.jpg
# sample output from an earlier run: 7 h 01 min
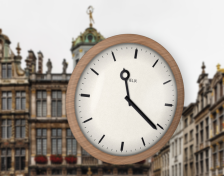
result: 11 h 21 min
